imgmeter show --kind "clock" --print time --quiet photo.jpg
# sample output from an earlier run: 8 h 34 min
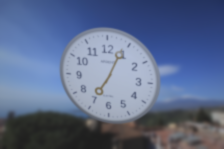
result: 7 h 04 min
